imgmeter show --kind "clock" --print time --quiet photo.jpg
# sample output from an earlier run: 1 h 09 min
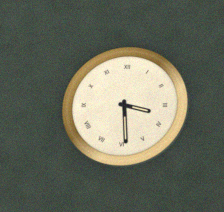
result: 3 h 29 min
